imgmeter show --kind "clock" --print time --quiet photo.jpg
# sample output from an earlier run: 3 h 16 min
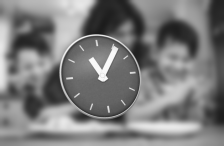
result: 11 h 06 min
